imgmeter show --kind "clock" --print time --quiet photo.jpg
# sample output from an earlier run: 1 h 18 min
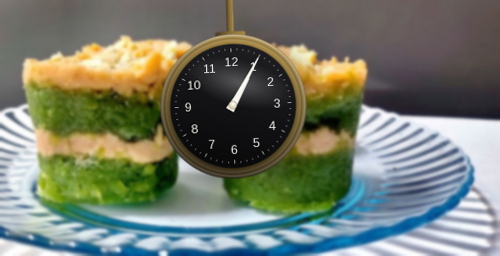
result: 1 h 05 min
